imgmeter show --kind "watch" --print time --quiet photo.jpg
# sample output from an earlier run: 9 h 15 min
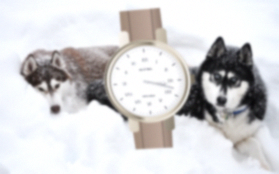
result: 3 h 18 min
